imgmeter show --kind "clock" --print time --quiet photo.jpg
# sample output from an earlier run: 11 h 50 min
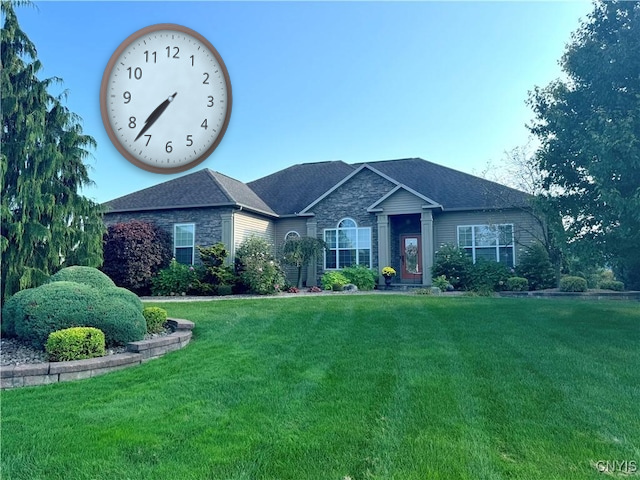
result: 7 h 37 min
